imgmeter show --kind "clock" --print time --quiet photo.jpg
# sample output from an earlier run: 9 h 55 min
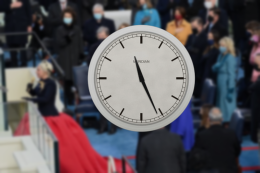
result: 11 h 26 min
